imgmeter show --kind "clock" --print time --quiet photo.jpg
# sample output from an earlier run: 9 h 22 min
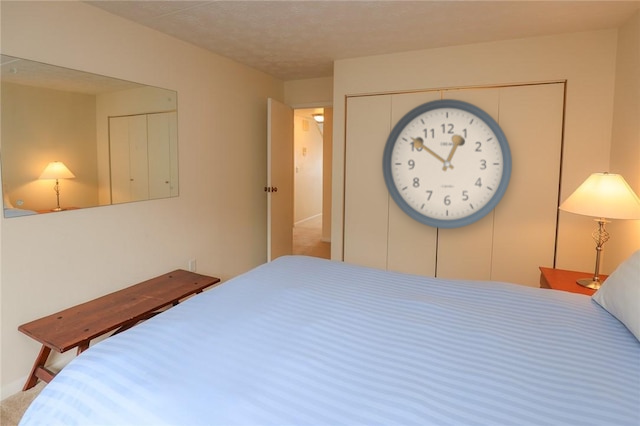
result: 12 h 51 min
